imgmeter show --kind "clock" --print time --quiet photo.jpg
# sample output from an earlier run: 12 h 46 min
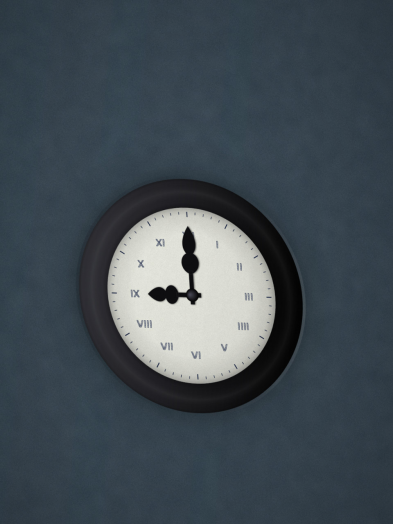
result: 9 h 00 min
